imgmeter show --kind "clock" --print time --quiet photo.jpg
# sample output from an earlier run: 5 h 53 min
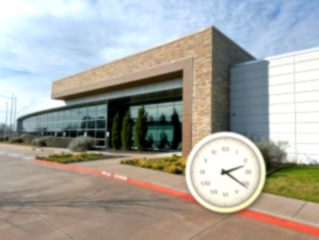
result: 2 h 21 min
